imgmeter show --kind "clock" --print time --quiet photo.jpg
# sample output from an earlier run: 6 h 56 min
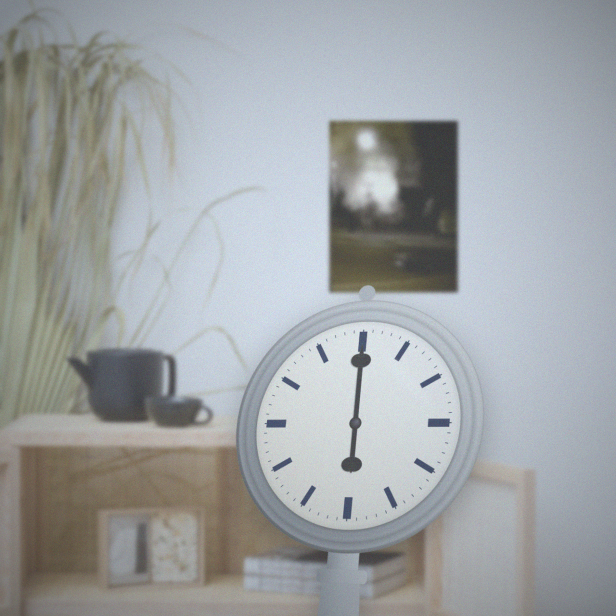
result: 6 h 00 min
